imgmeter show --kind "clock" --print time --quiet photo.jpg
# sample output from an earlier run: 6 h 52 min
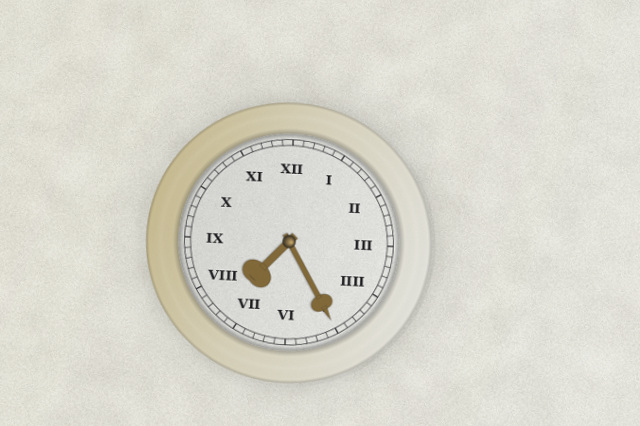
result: 7 h 25 min
